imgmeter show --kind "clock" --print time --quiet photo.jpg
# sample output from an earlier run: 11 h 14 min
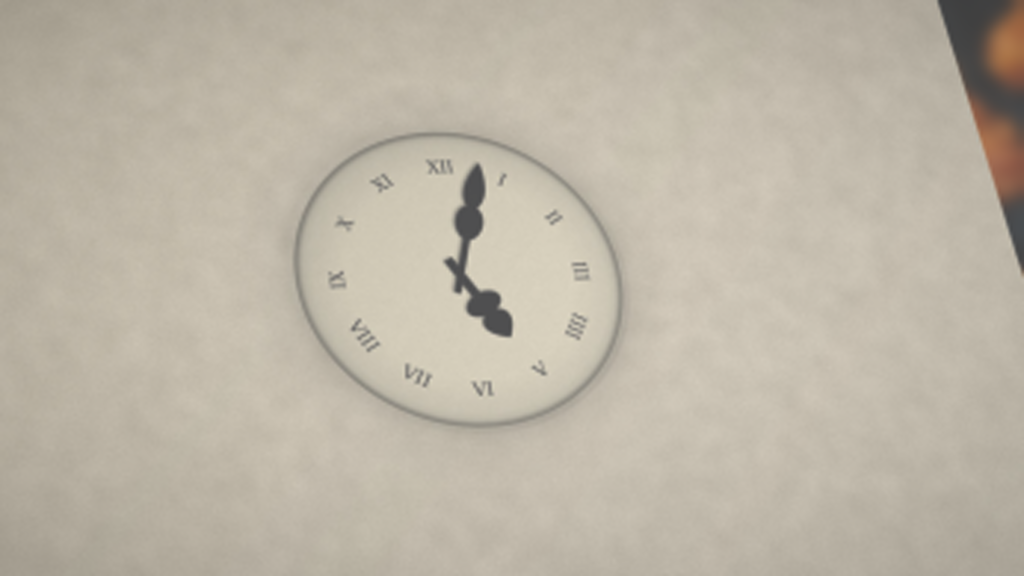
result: 5 h 03 min
